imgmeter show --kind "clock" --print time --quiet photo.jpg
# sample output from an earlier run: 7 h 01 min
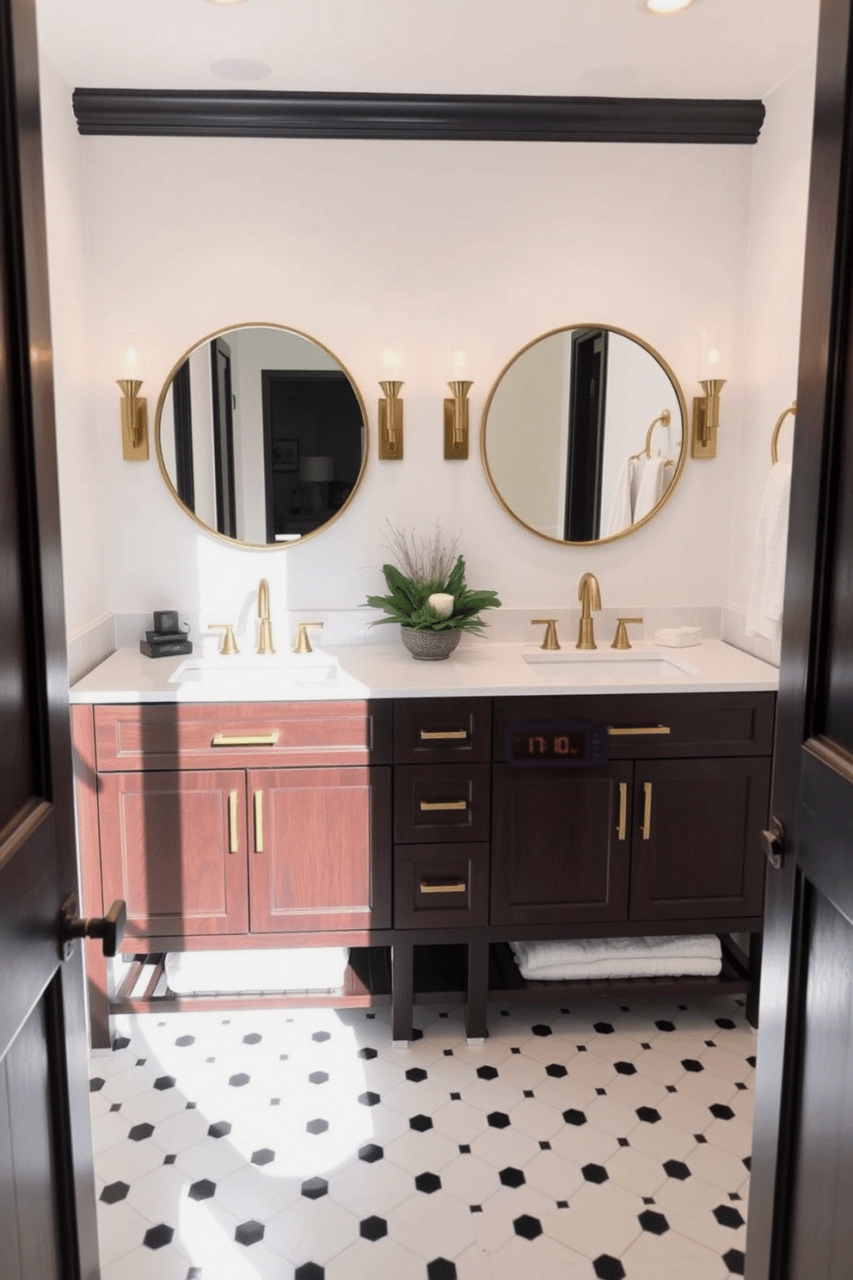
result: 17 h 10 min
